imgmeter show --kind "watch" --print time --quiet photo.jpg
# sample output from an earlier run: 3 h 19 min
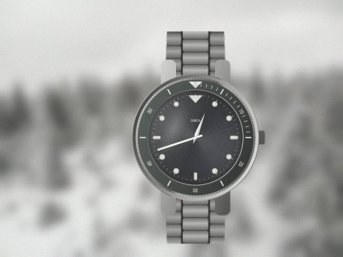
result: 12 h 42 min
